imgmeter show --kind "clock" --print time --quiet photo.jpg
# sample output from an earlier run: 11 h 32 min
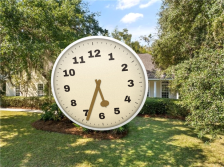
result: 5 h 34 min
